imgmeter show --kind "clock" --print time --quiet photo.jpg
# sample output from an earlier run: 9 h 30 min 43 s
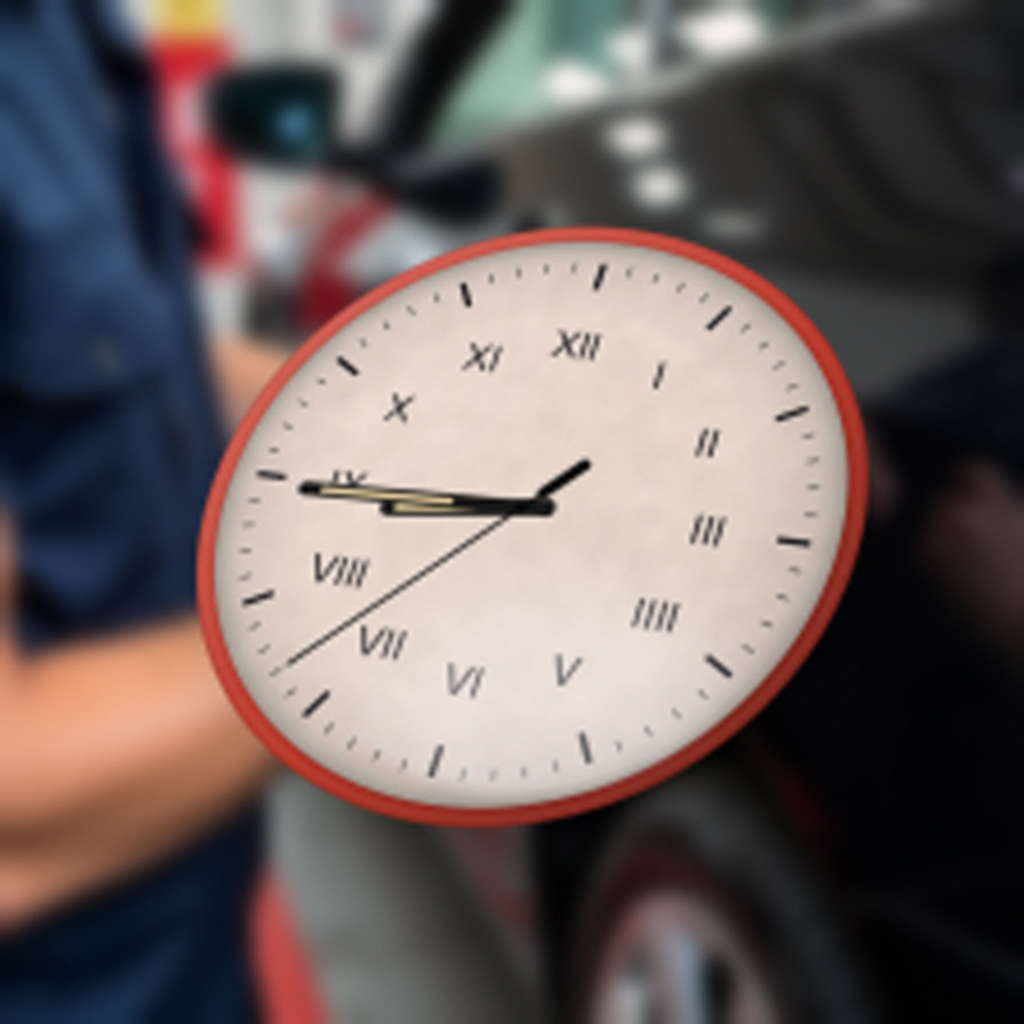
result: 8 h 44 min 37 s
